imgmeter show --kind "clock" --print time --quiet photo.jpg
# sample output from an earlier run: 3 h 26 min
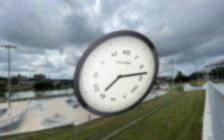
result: 7 h 13 min
